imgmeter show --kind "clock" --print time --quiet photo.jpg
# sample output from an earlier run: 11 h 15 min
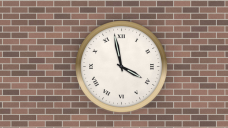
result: 3 h 58 min
